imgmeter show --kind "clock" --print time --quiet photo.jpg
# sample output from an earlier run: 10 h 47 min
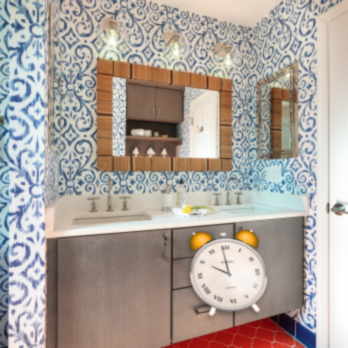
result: 9 h 59 min
